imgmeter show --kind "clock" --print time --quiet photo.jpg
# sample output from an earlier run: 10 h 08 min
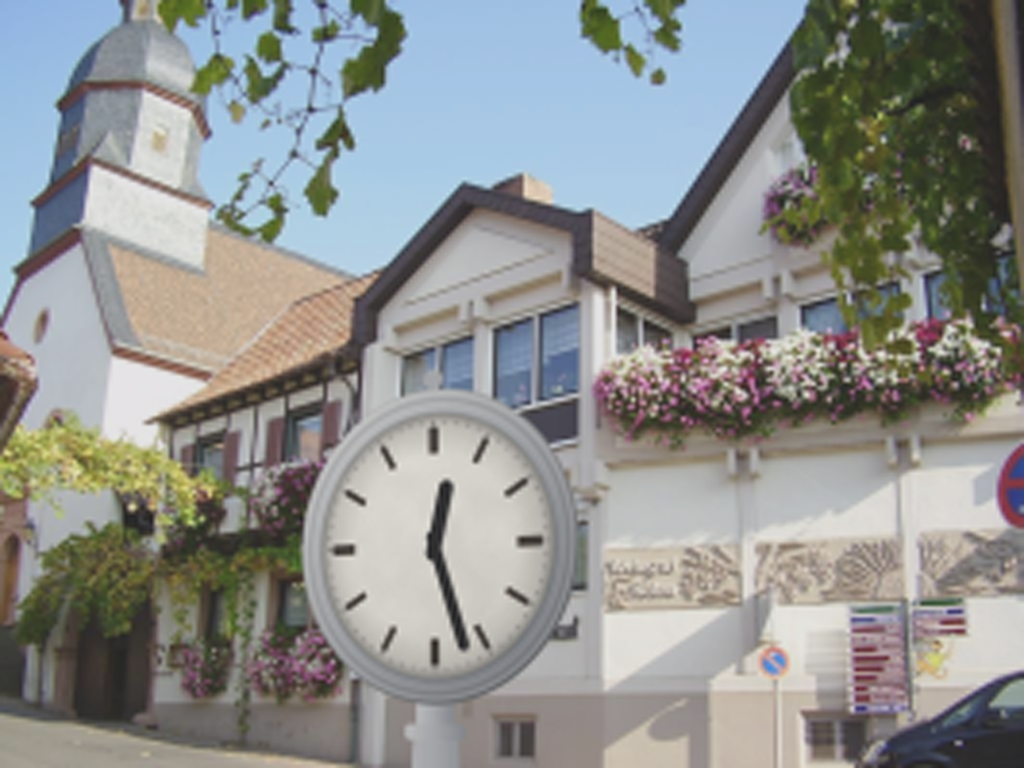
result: 12 h 27 min
